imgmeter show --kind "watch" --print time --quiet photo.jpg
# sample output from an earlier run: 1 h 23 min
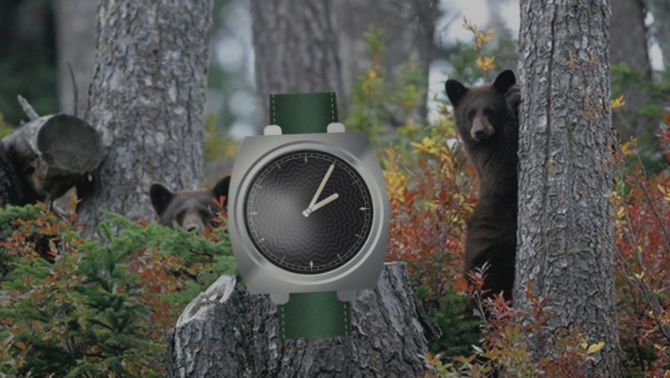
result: 2 h 05 min
